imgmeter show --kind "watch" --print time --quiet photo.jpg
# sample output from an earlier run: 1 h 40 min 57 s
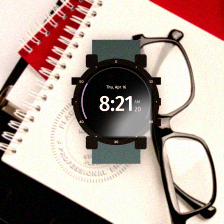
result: 8 h 21 min 20 s
